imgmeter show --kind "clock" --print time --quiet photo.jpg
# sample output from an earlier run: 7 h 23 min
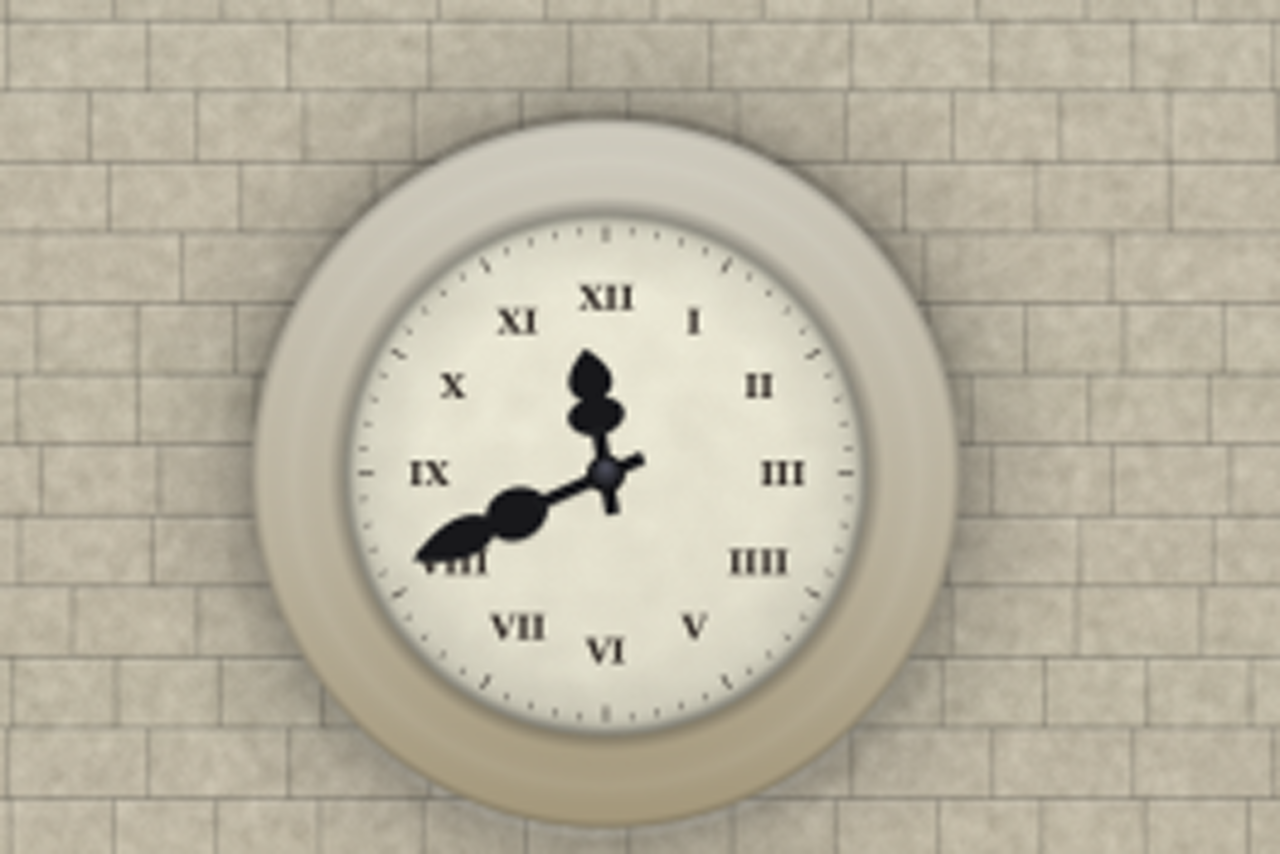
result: 11 h 41 min
